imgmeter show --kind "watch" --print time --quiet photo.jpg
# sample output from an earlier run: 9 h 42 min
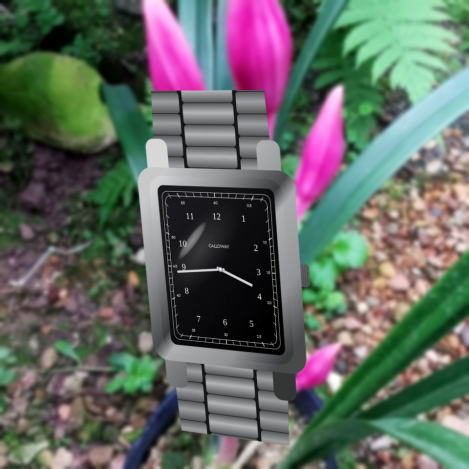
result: 3 h 44 min
